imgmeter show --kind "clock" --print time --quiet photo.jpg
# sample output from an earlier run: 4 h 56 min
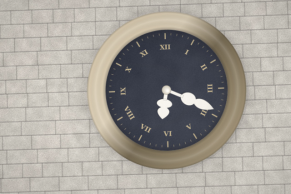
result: 6 h 19 min
